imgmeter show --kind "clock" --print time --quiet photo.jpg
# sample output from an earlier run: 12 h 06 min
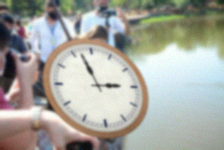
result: 2 h 57 min
